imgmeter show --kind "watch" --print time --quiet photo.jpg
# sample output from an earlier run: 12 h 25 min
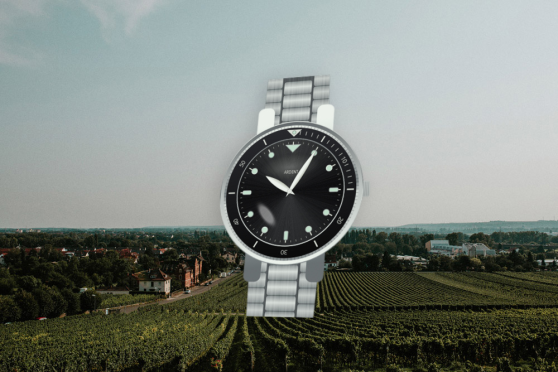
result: 10 h 05 min
